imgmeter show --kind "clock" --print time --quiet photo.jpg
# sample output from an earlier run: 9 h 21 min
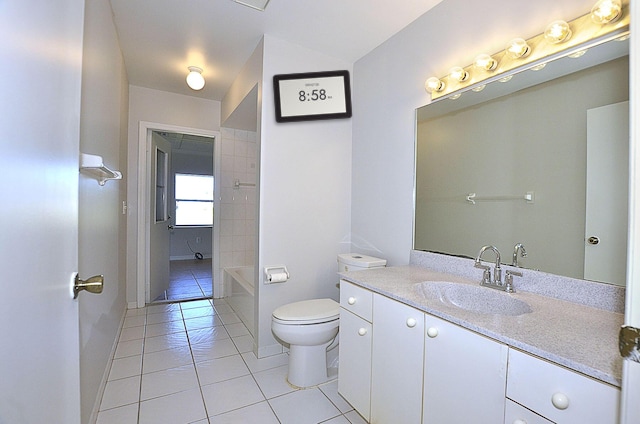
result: 8 h 58 min
